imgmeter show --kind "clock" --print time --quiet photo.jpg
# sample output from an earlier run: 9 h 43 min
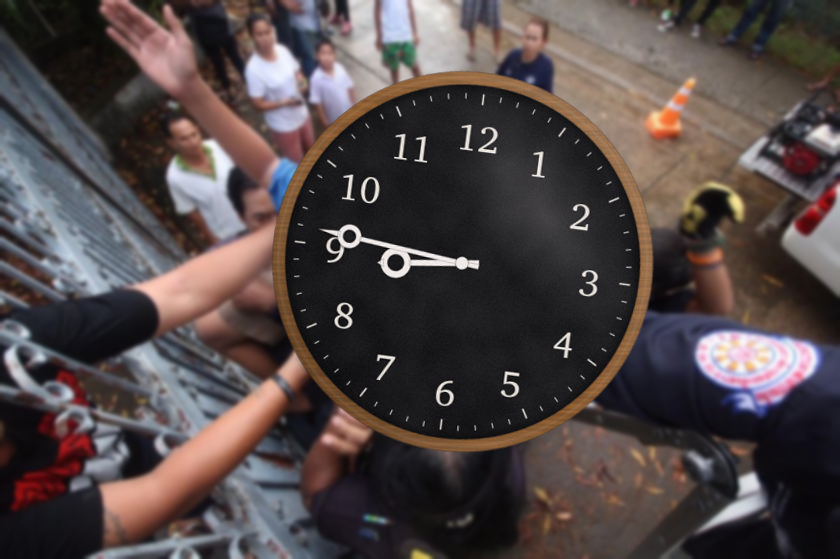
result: 8 h 46 min
